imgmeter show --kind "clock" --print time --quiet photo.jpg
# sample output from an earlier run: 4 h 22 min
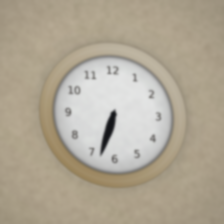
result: 6 h 33 min
